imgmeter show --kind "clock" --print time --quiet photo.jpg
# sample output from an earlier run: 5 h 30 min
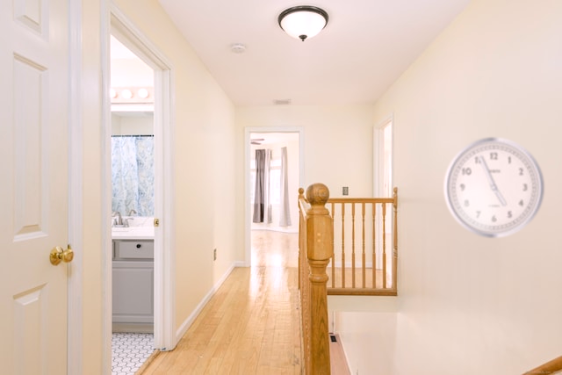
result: 4 h 56 min
